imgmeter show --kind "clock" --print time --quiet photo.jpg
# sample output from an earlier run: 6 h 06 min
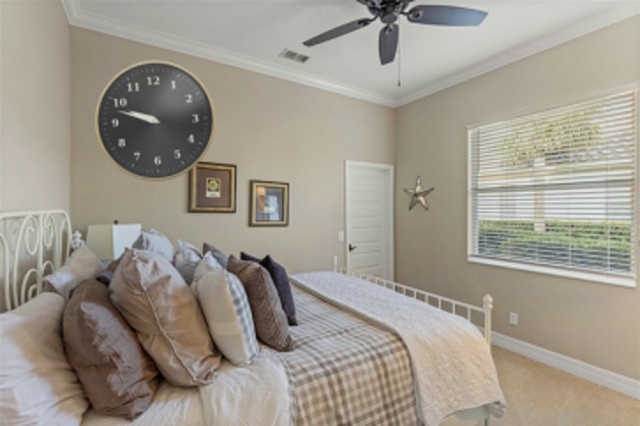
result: 9 h 48 min
